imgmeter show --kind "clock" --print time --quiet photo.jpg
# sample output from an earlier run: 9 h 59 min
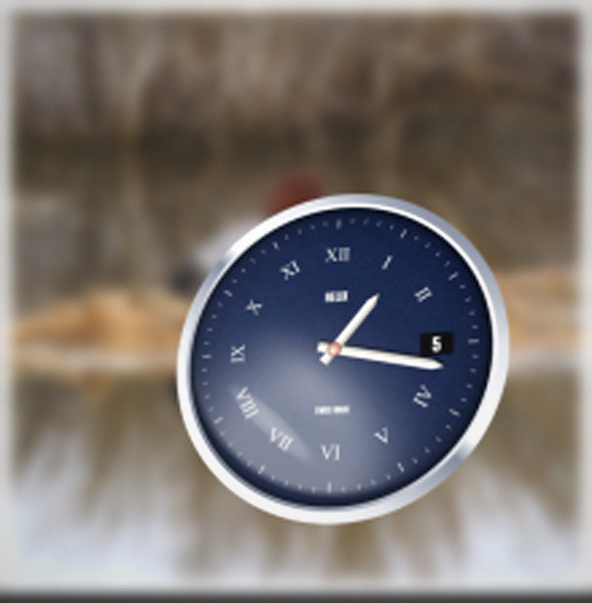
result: 1 h 17 min
